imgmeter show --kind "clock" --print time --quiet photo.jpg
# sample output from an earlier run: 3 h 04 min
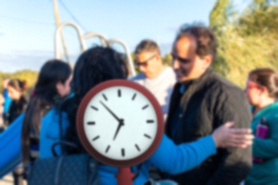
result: 6 h 53 min
